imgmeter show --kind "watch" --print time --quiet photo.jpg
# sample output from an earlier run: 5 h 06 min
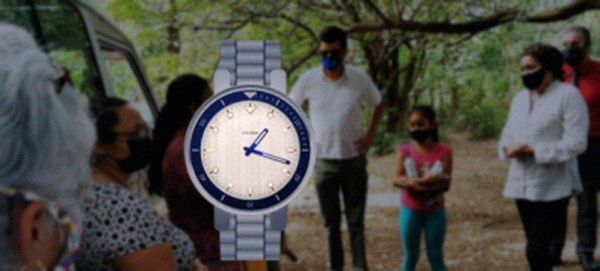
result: 1 h 18 min
